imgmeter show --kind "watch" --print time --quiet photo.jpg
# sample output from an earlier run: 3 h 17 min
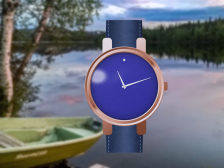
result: 11 h 12 min
